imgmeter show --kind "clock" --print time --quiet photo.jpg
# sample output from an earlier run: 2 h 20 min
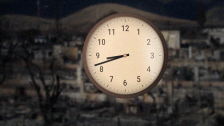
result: 8 h 42 min
